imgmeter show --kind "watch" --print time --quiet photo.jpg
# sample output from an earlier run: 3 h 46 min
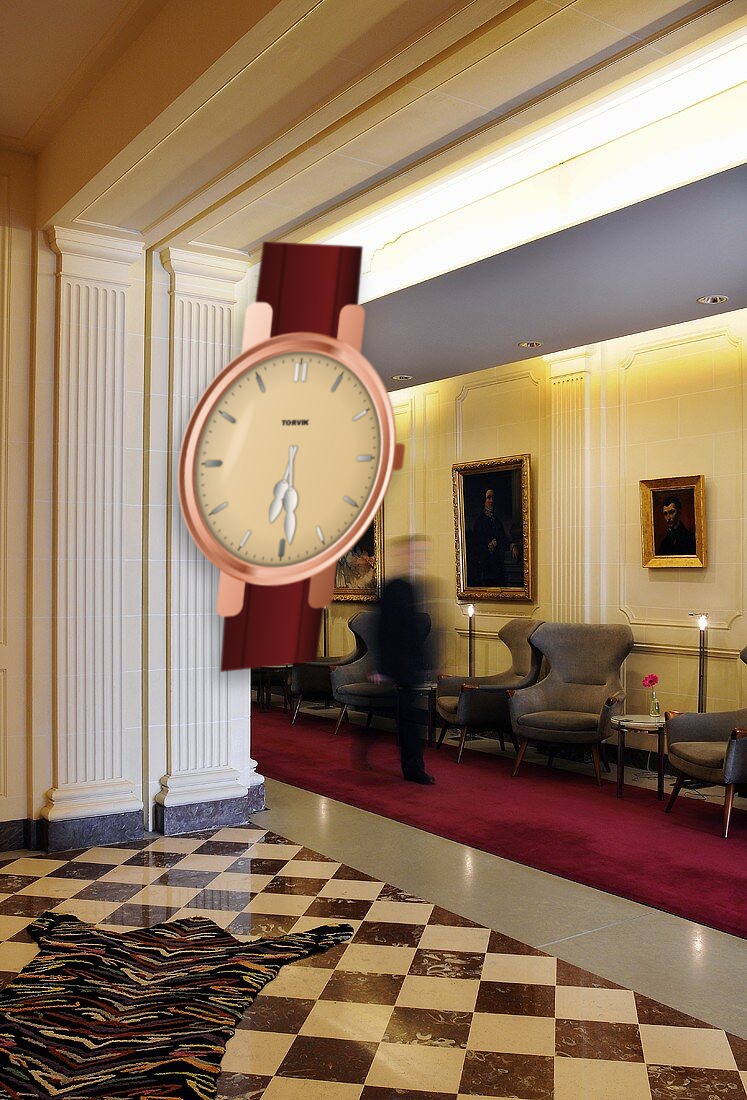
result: 6 h 29 min
